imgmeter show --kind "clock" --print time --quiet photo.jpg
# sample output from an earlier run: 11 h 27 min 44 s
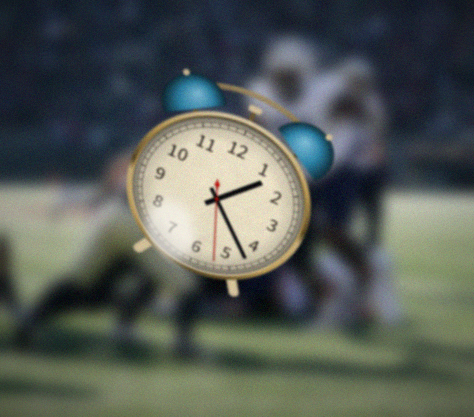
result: 1 h 22 min 27 s
